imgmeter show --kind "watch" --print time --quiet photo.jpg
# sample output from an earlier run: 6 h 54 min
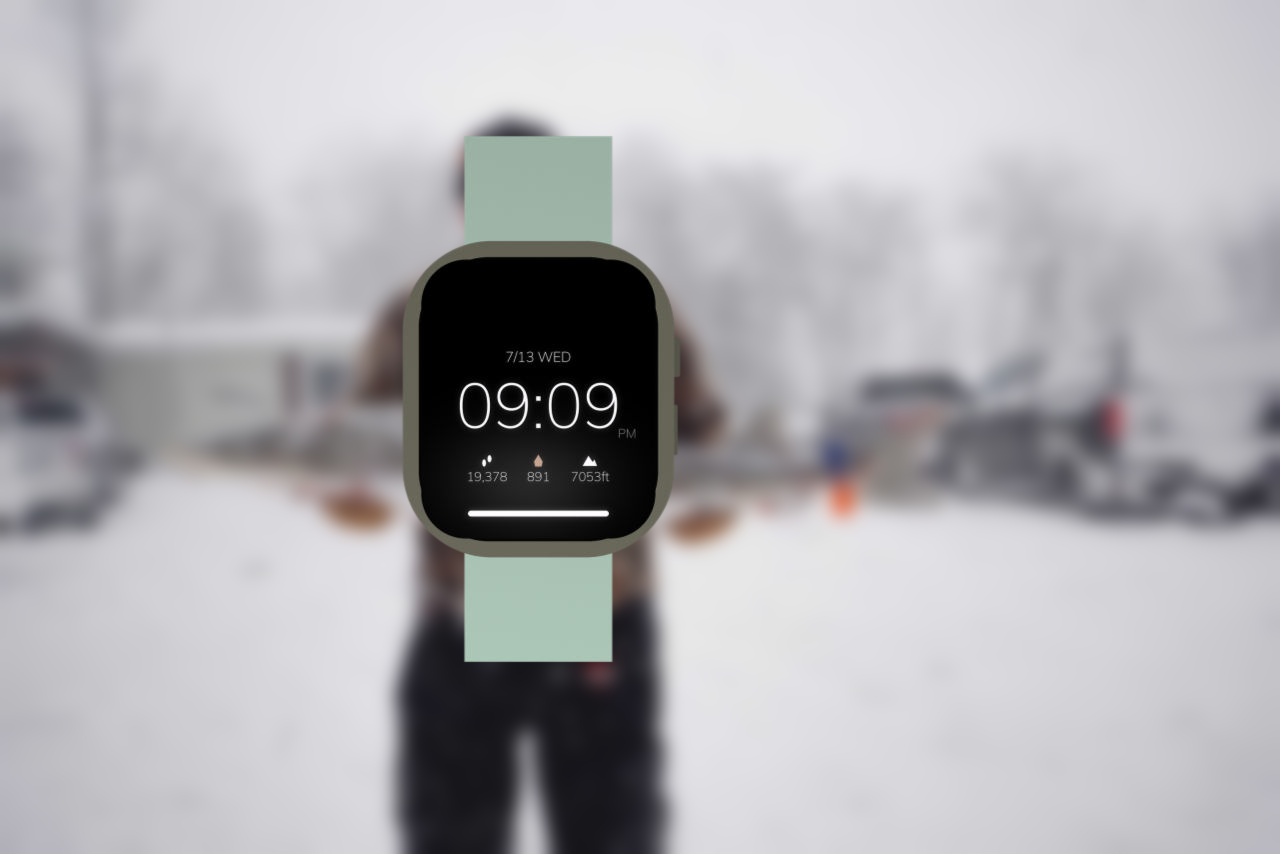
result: 9 h 09 min
